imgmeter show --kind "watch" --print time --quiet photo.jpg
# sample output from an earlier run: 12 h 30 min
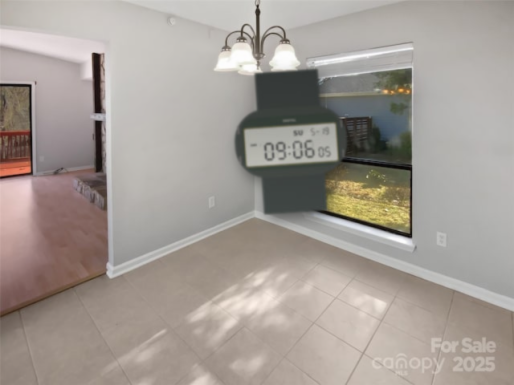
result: 9 h 06 min
